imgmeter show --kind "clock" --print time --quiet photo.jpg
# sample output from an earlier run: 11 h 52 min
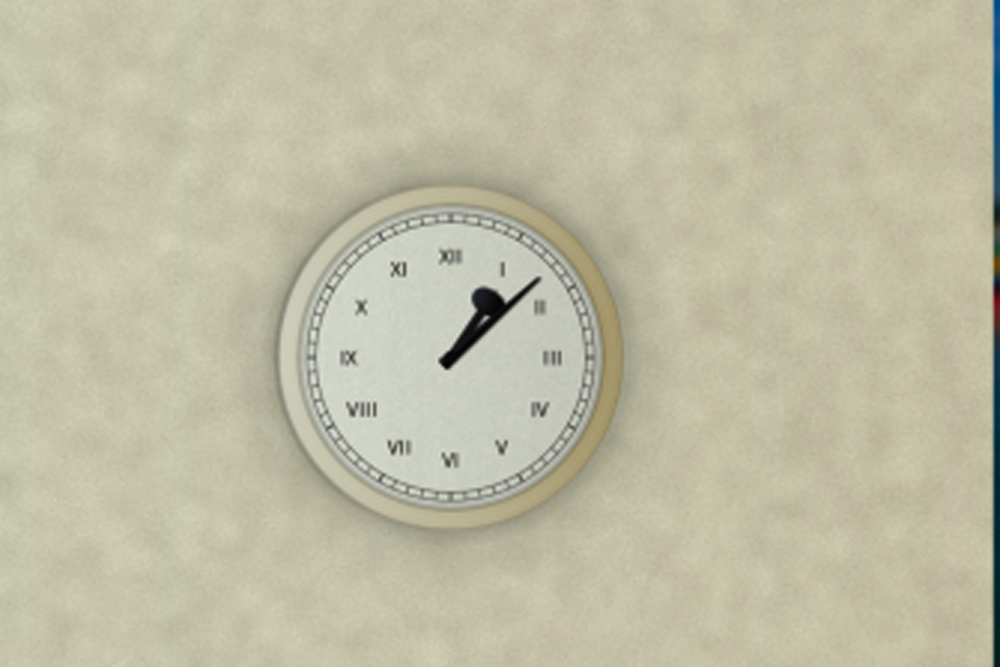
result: 1 h 08 min
